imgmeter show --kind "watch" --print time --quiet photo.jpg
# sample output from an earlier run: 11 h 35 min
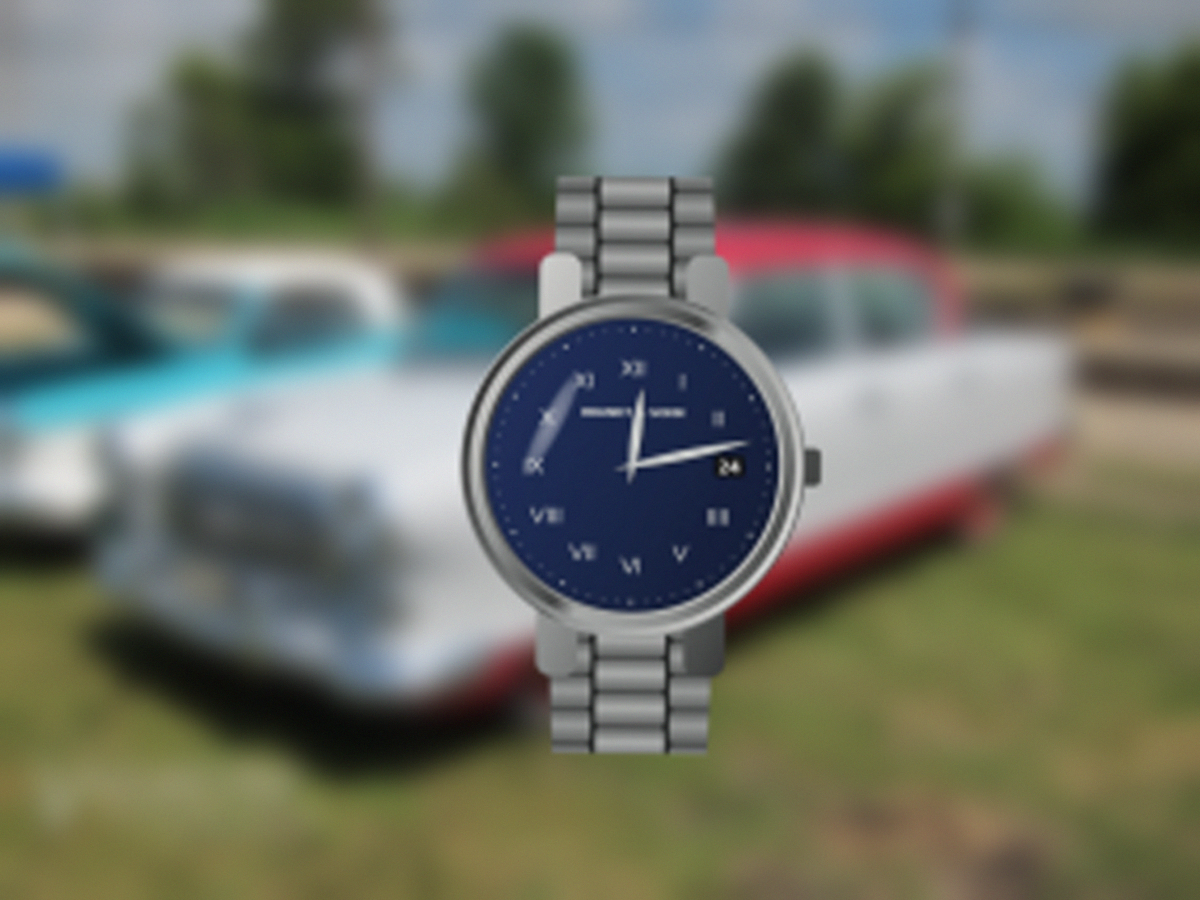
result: 12 h 13 min
